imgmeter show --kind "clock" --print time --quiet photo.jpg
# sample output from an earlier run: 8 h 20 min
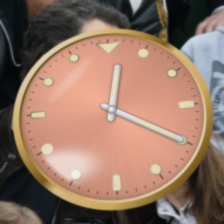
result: 12 h 20 min
